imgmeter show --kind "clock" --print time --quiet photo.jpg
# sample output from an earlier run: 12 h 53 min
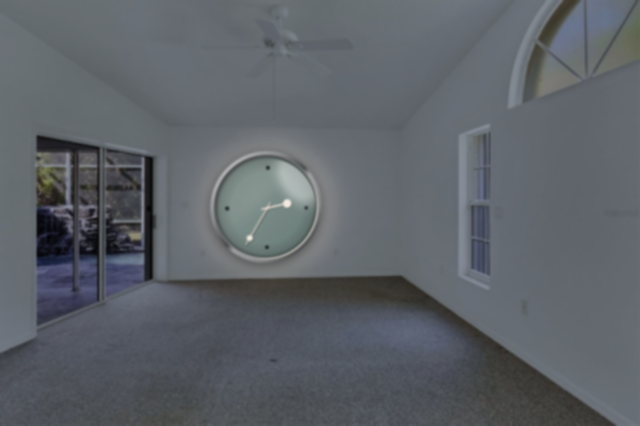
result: 2 h 35 min
